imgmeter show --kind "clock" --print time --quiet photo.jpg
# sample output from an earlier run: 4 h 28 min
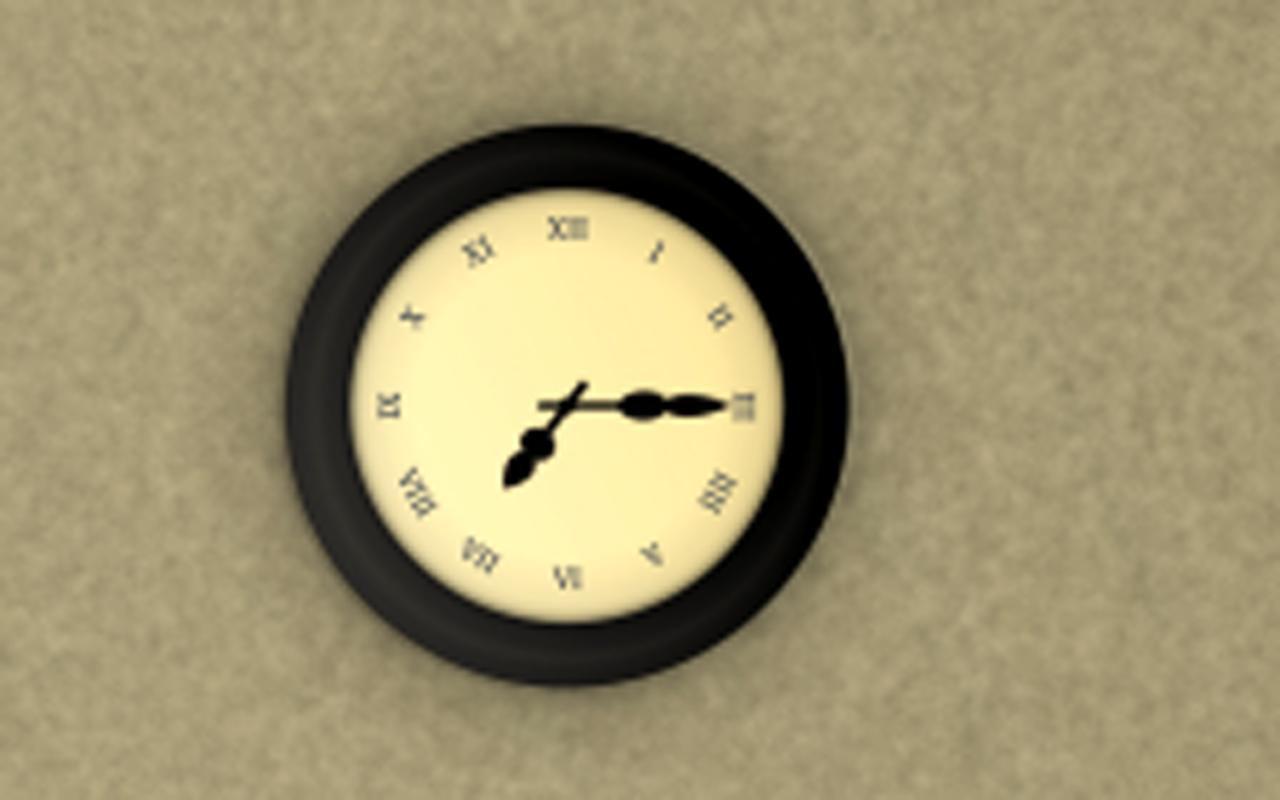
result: 7 h 15 min
